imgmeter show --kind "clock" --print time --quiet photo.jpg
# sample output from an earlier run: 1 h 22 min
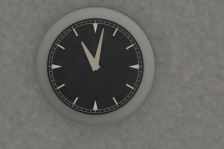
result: 11 h 02 min
